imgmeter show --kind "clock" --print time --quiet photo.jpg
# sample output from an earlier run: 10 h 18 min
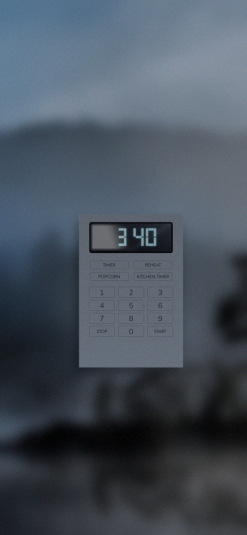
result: 3 h 40 min
